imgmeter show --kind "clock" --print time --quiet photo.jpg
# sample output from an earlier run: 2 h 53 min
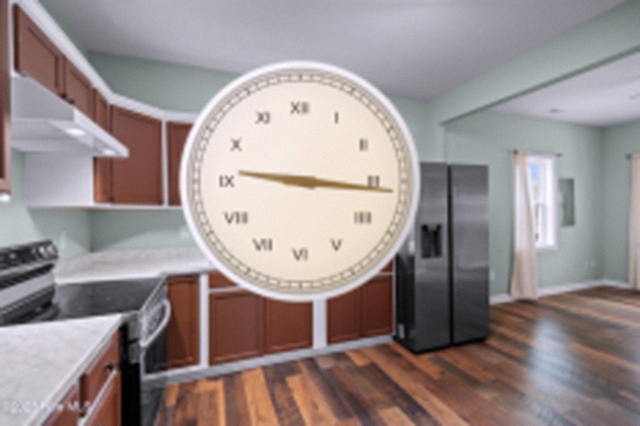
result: 9 h 16 min
